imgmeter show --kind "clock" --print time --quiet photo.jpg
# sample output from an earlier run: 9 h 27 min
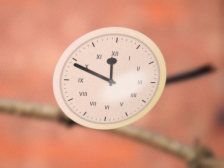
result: 11 h 49 min
